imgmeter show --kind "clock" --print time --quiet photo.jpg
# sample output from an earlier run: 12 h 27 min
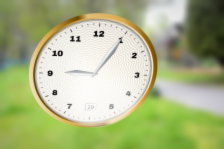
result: 9 h 05 min
